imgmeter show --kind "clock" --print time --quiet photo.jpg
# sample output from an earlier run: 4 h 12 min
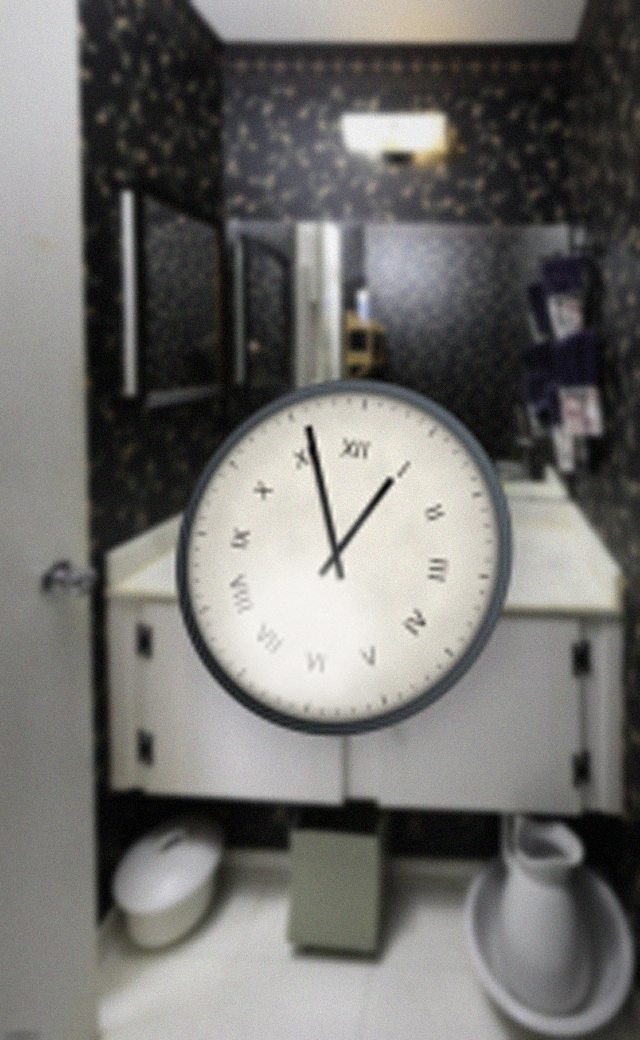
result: 12 h 56 min
